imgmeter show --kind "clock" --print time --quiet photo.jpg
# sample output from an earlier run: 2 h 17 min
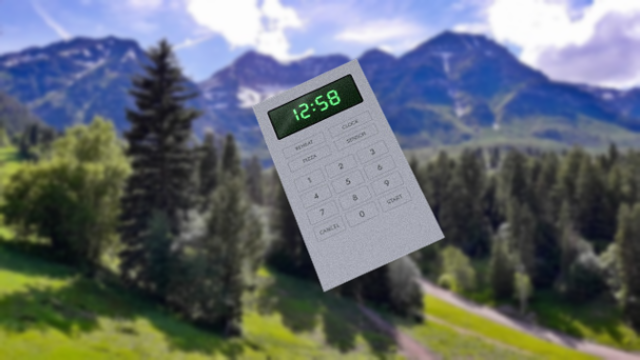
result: 12 h 58 min
